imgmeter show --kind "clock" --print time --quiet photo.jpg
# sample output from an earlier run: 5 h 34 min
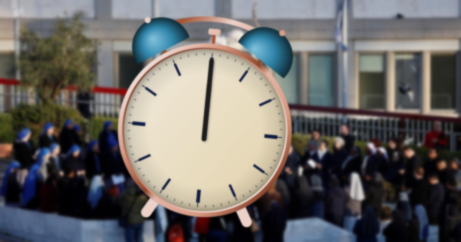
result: 12 h 00 min
